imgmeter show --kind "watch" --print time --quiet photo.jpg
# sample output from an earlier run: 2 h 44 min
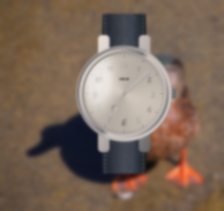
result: 7 h 08 min
